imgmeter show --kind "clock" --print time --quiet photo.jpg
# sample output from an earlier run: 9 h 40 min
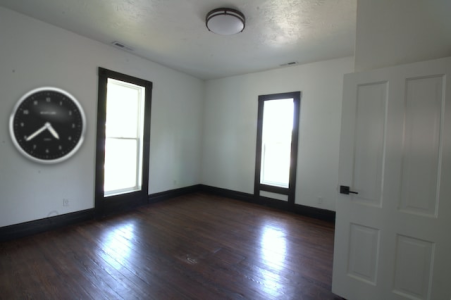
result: 4 h 39 min
